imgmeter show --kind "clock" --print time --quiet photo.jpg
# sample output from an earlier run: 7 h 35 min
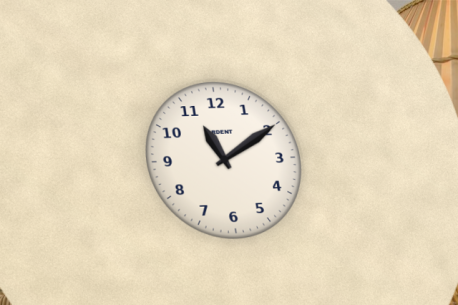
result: 11 h 10 min
